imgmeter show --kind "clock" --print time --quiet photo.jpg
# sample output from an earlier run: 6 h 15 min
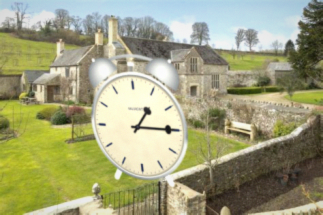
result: 1 h 15 min
